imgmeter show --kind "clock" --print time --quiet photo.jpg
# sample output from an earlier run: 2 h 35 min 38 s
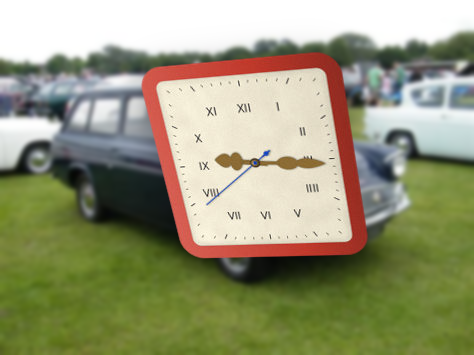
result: 9 h 15 min 39 s
